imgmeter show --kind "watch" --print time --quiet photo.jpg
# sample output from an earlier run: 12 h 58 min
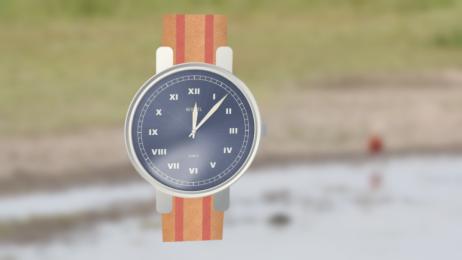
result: 12 h 07 min
